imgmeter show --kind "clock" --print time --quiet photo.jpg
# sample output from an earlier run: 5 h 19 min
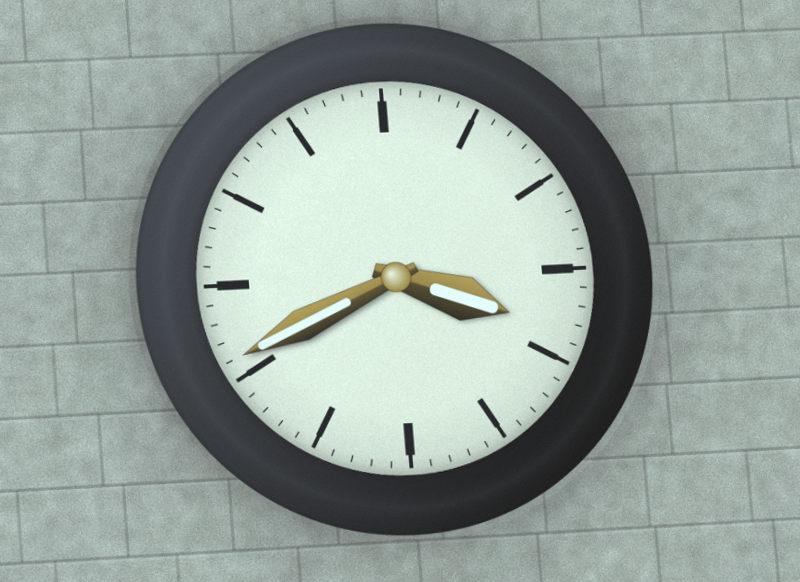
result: 3 h 41 min
